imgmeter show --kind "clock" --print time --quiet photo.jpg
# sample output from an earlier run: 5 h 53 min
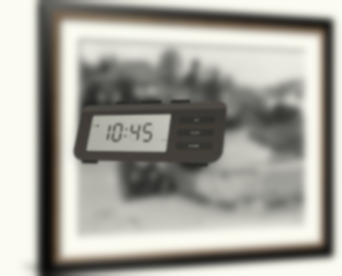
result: 10 h 45 min
